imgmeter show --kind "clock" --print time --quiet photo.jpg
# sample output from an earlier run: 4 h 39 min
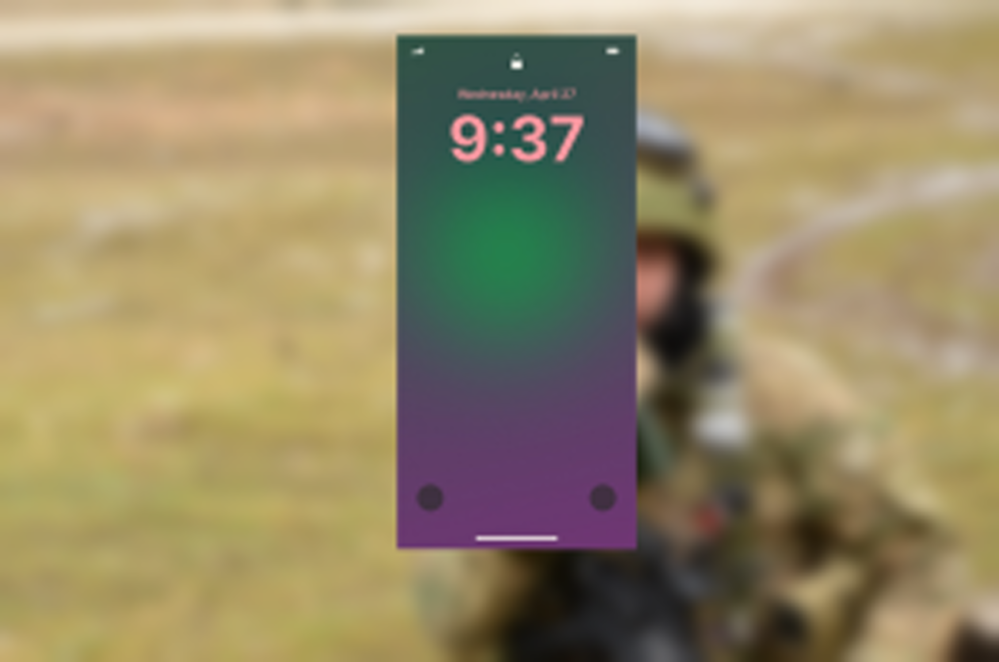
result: 9 h 37 min
